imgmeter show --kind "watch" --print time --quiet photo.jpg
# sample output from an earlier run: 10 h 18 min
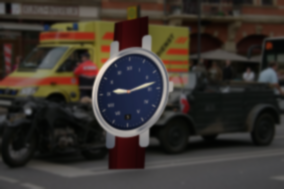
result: 9 h 13 min
